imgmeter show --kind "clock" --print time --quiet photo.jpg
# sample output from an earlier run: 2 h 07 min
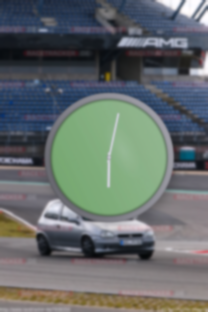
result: 6 h 02 min
